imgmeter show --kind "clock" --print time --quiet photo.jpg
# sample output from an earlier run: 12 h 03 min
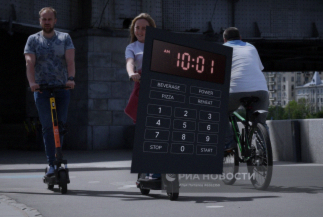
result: 10 h 01 min
